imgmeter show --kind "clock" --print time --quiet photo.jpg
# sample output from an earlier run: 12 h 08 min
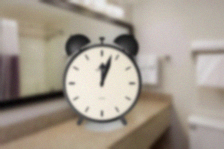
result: 12 h 03 min
